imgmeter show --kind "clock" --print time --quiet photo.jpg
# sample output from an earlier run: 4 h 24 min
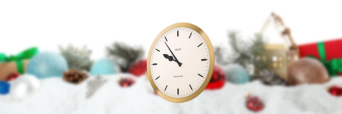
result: 9 h 54 min
